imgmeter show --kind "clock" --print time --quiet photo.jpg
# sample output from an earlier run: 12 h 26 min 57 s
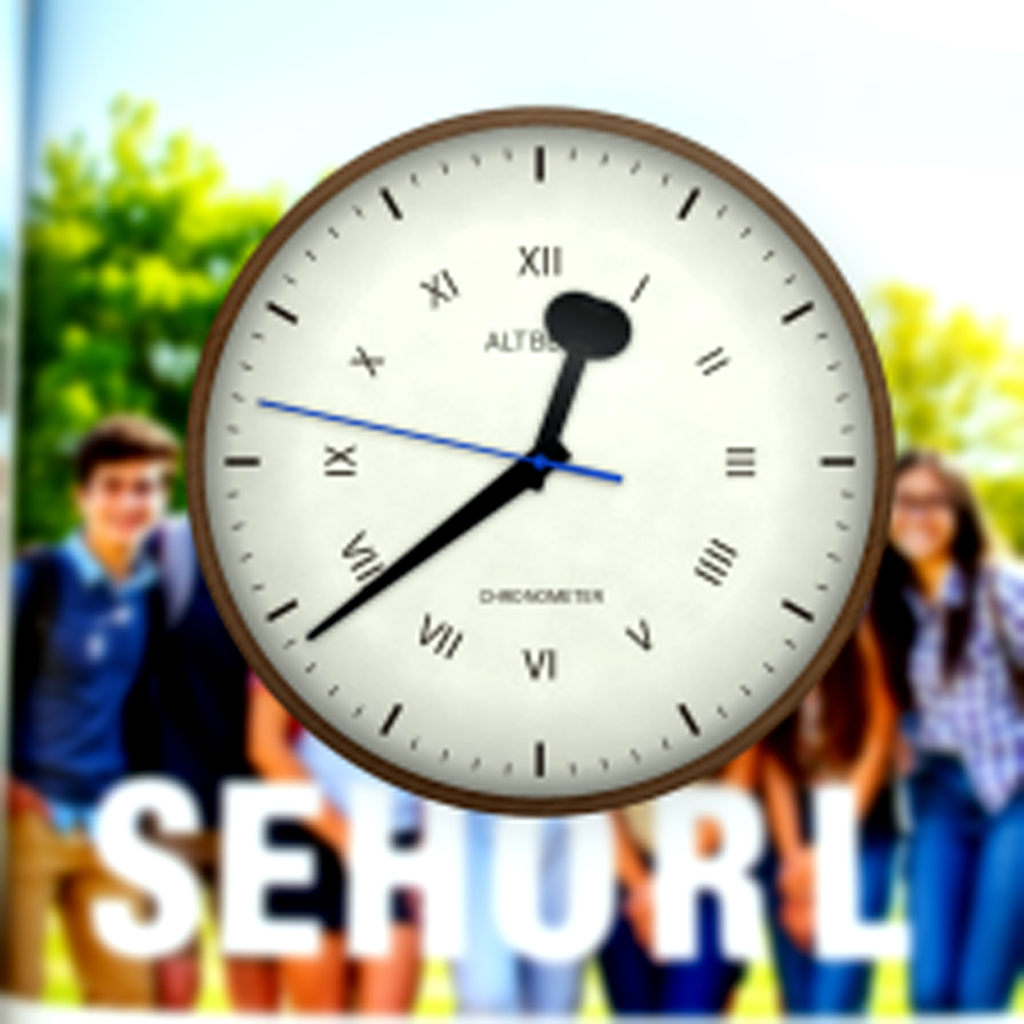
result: 12 h 38 min 47 s
